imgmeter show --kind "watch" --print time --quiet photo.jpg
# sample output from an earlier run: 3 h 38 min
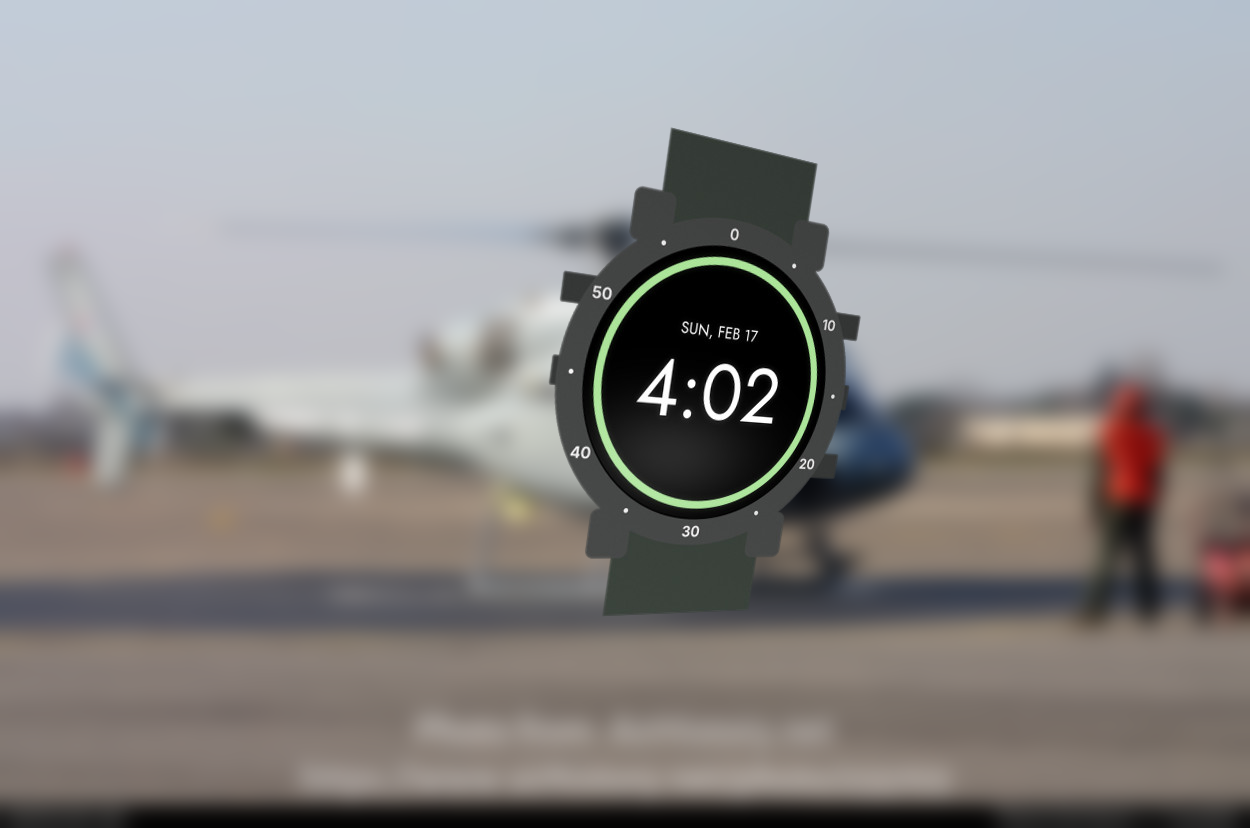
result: 4 h 02 min
